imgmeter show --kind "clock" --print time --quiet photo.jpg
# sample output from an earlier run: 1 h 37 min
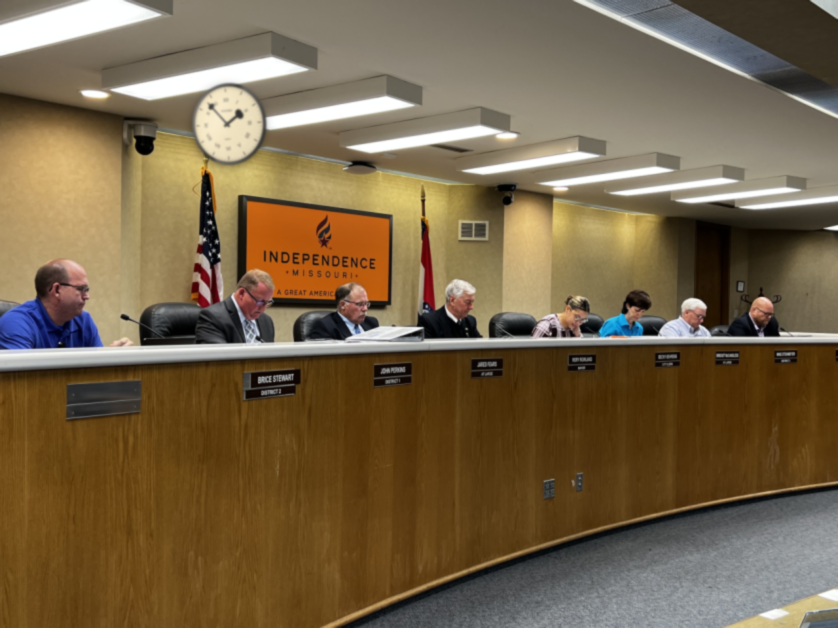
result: 1 h 53 min
